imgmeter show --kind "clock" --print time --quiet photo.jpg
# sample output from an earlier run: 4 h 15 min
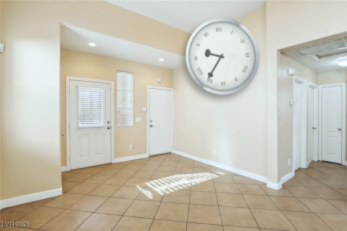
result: 9 h 36 min
